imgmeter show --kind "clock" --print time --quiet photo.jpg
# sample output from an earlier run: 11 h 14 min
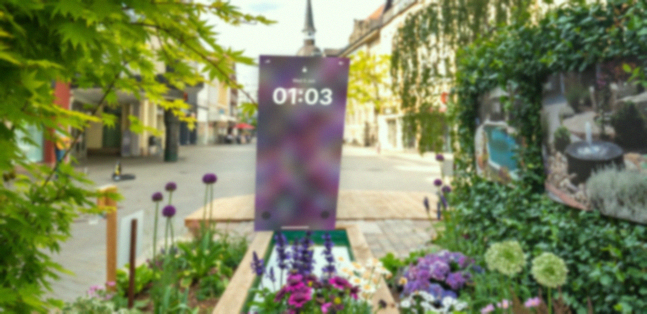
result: 1 h 03 min
